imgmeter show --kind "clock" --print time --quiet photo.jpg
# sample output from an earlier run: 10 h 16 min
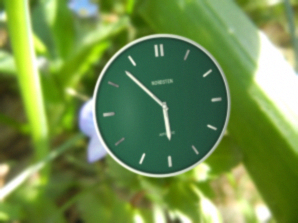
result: 5 h 53 min
